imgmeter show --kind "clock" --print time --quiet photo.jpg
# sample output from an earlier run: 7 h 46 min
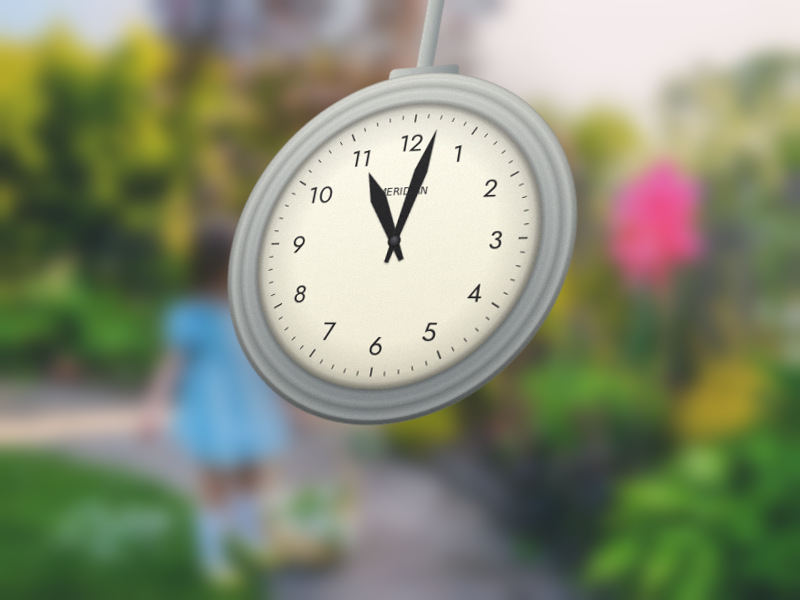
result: 11 h 02 min
